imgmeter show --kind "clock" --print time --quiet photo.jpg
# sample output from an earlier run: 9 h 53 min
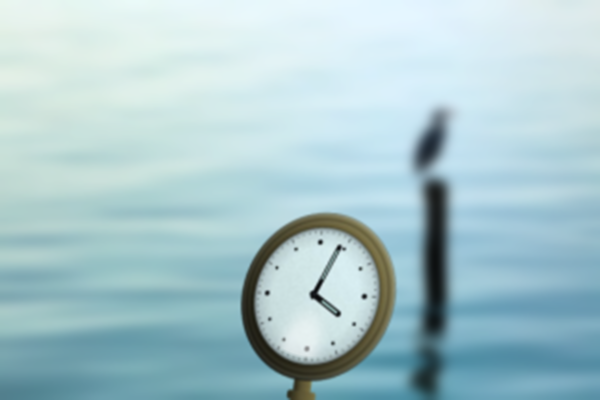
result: 4 h 04 min
